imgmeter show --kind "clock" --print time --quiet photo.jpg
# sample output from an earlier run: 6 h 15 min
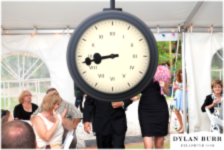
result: 8 h 43 min
